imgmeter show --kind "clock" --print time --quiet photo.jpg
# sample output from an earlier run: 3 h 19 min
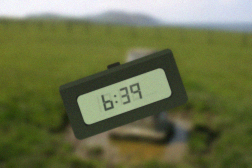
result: 6 h 39 min
